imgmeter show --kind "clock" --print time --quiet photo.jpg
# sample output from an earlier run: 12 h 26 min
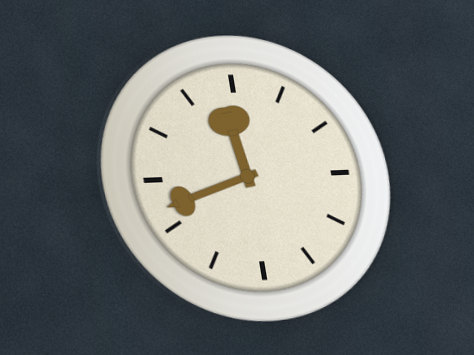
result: 11 h 42 min
